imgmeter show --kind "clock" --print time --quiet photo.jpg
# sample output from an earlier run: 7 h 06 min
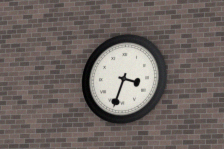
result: 3 h 33 min
